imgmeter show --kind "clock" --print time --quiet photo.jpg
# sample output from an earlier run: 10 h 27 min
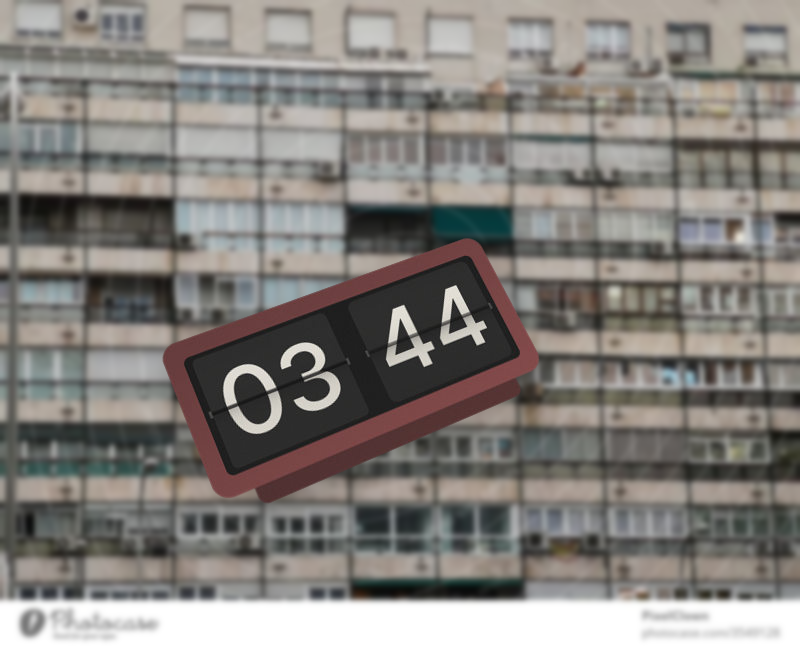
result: 3 h 44 min
